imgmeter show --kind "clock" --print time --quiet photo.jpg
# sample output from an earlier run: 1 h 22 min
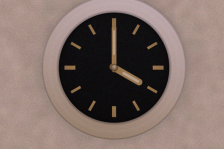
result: 4 h 00 min
